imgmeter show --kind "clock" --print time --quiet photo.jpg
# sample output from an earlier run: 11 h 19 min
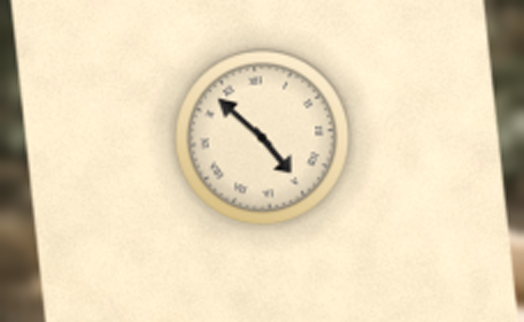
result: 4 h 53 min
